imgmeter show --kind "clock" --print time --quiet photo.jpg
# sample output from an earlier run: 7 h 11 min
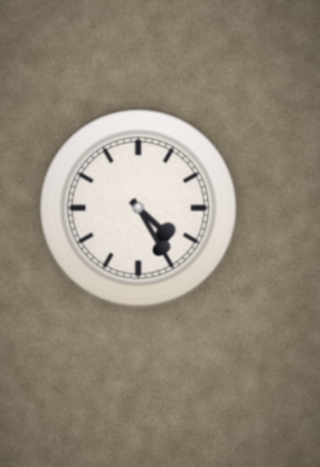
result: 4 h 25 min
